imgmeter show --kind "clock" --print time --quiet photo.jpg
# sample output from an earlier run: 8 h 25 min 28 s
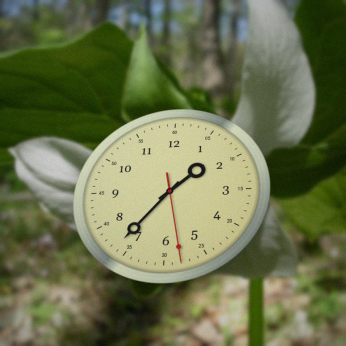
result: 1 h 36 min 28 s
